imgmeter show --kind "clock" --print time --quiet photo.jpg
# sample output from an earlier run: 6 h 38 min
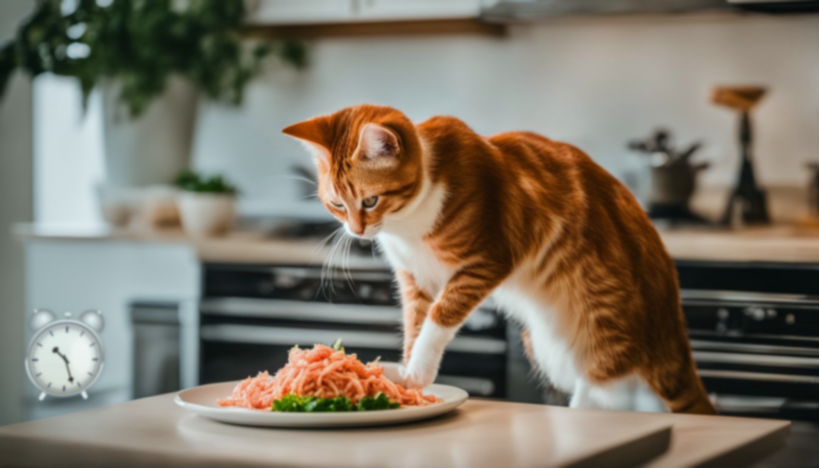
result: 10 h 27 min
